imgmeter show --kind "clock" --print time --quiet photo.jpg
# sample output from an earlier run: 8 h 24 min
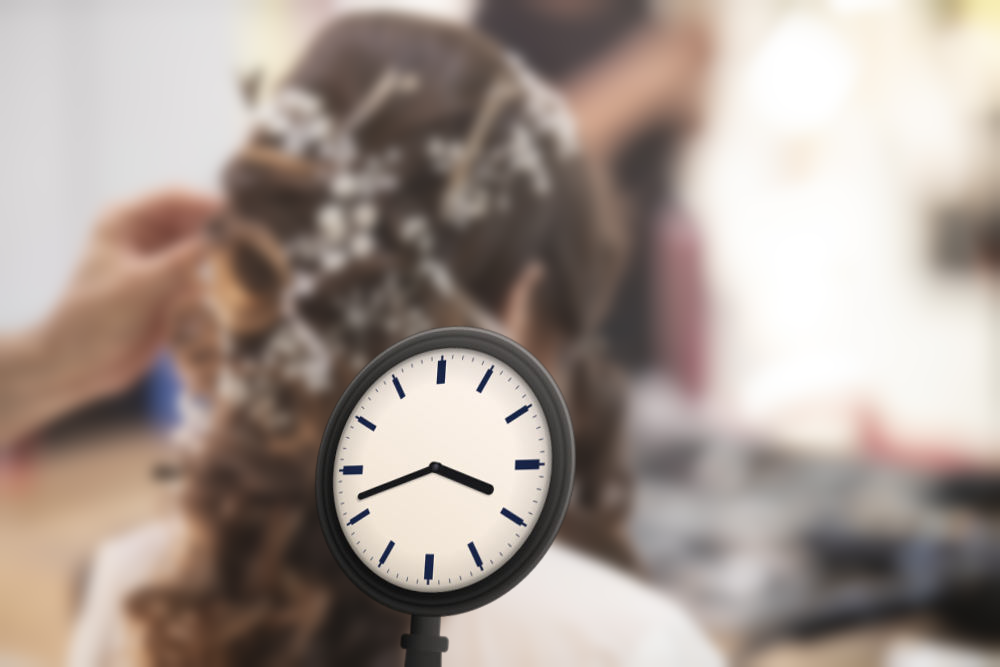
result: 3 h 42 min
